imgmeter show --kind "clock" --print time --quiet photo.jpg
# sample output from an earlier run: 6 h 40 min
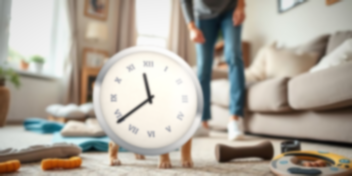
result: 11 h 39 min
